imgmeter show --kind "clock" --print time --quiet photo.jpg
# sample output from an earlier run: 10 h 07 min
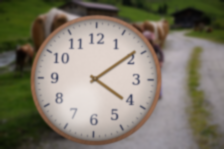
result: 4 h 09 min
